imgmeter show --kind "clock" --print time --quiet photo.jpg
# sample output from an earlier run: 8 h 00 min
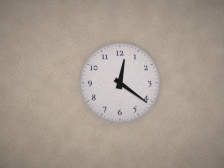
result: 12 h 21 min
